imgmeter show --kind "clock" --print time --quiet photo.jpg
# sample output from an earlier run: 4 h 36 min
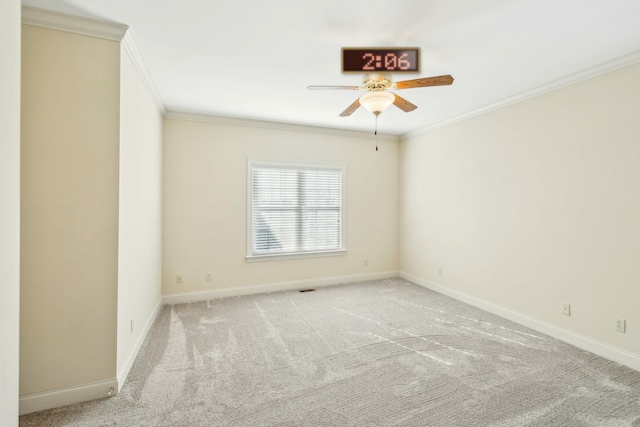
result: 2 h 06 min
